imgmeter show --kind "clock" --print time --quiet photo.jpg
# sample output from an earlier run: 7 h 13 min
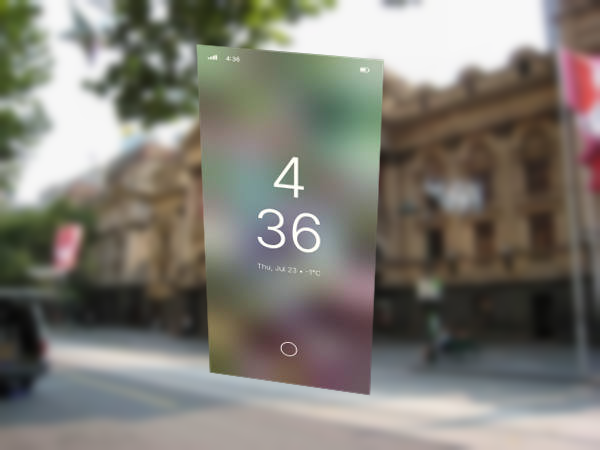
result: 4 h 36 min
